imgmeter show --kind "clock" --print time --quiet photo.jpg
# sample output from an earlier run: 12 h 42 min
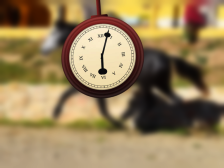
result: 6 h 03 min
